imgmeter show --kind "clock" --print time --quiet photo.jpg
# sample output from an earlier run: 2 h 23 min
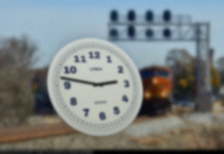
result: 2 h 47 min
